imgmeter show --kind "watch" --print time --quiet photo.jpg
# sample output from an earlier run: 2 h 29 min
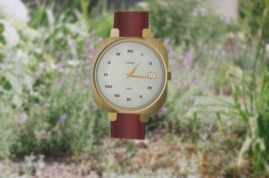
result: 1 h 16 min
